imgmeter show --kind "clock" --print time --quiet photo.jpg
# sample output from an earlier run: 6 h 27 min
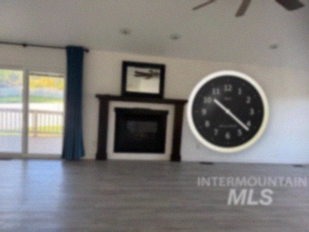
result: 10 h 22 min
